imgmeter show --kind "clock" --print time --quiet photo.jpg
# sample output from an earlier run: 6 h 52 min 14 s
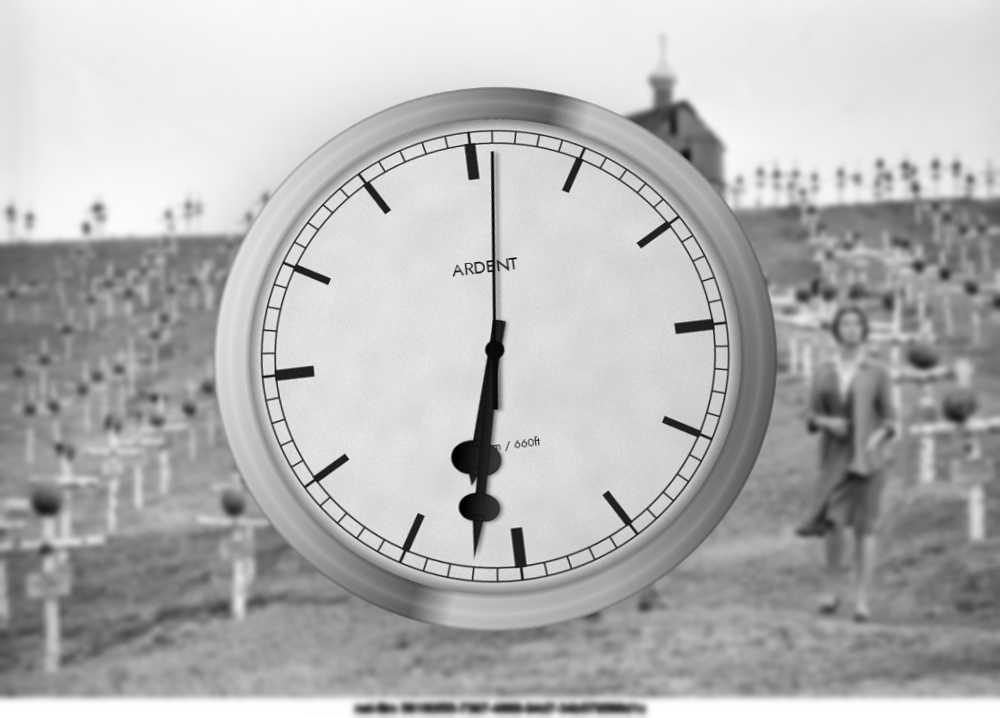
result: 6 h 32 min 01 s
